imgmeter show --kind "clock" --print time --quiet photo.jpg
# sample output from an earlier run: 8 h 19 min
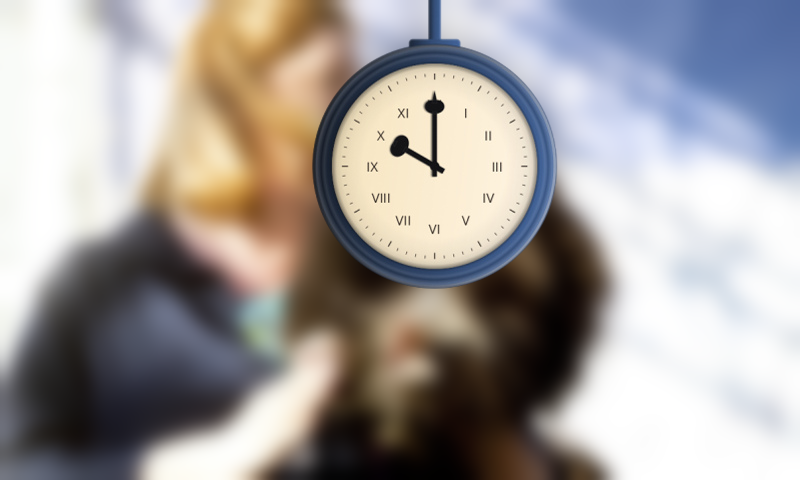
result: 10 h 00 min
